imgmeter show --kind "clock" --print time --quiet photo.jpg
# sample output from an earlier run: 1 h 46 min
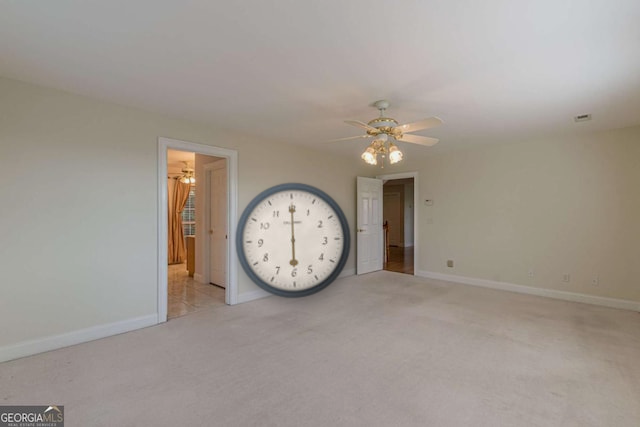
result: 6 h 00 min
